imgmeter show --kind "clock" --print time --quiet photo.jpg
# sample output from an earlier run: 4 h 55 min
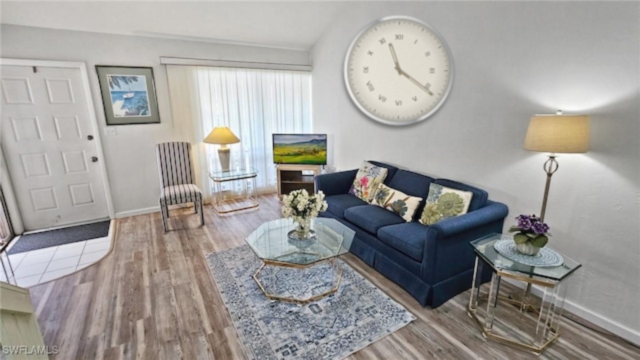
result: 11 h 21 min
